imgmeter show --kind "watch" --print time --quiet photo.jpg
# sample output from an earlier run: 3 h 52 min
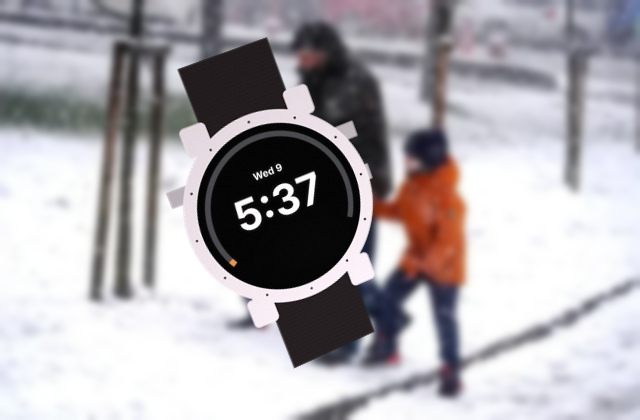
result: 5 h 37 min
